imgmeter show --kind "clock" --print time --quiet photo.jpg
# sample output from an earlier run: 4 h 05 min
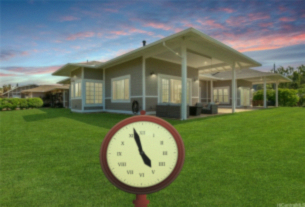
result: 4 h 57 min
